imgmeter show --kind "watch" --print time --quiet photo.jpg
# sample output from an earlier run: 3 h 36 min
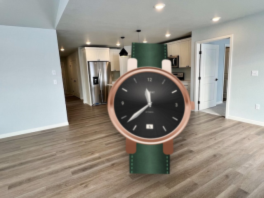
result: 11 h 38 min
